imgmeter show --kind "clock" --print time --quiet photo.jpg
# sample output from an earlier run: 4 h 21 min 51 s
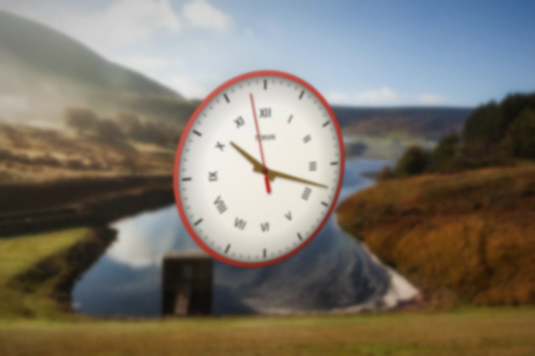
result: 10 h 17 min 58 s
